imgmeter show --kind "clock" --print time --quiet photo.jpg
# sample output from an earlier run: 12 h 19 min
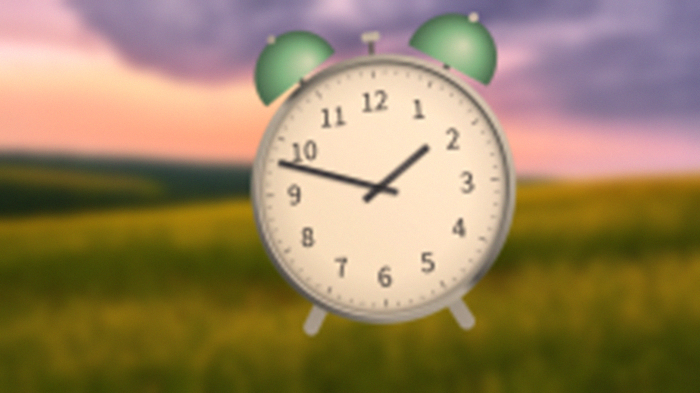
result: 1 h 48 min
